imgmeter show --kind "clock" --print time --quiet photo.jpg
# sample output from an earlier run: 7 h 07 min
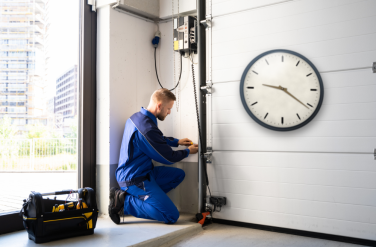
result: 9 h 21 min
